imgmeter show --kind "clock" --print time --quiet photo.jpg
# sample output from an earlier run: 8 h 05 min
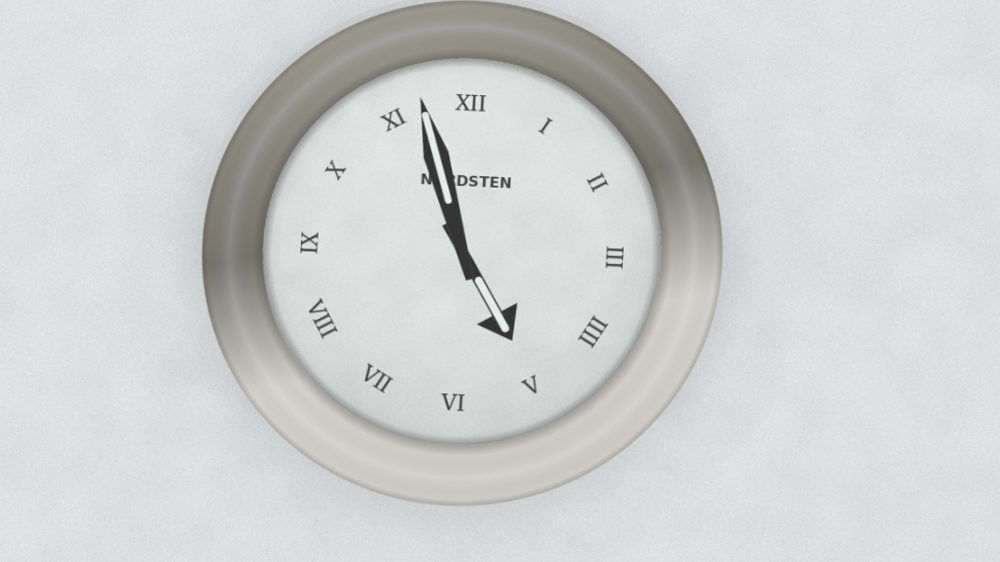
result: 4 h 57 min
